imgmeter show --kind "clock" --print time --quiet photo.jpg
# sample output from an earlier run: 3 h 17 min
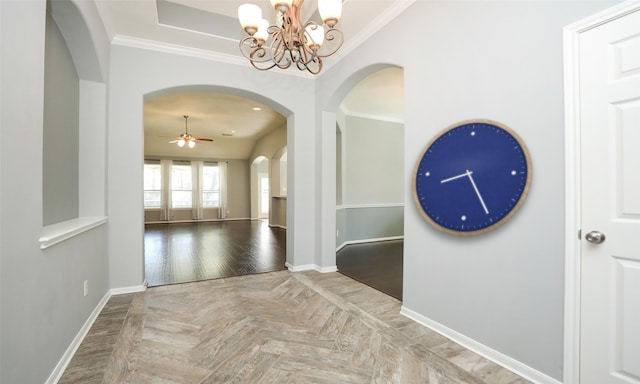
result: 8 h 25 min
